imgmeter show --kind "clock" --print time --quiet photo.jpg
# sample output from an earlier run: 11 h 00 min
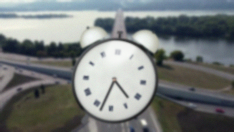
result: 4 h 33 min
